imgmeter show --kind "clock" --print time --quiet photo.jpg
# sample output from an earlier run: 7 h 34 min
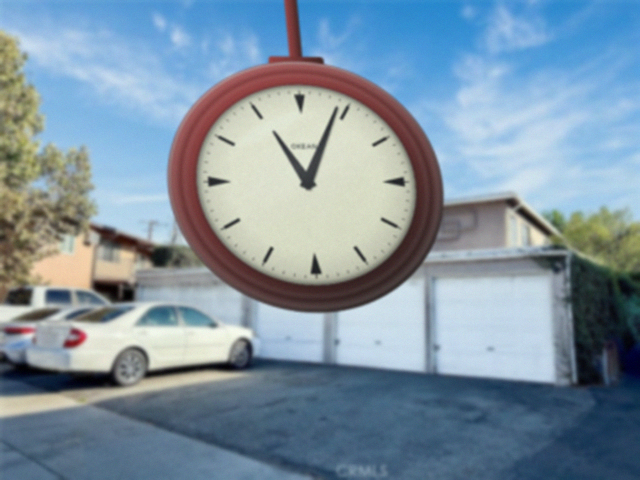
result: 11 h 04 min
